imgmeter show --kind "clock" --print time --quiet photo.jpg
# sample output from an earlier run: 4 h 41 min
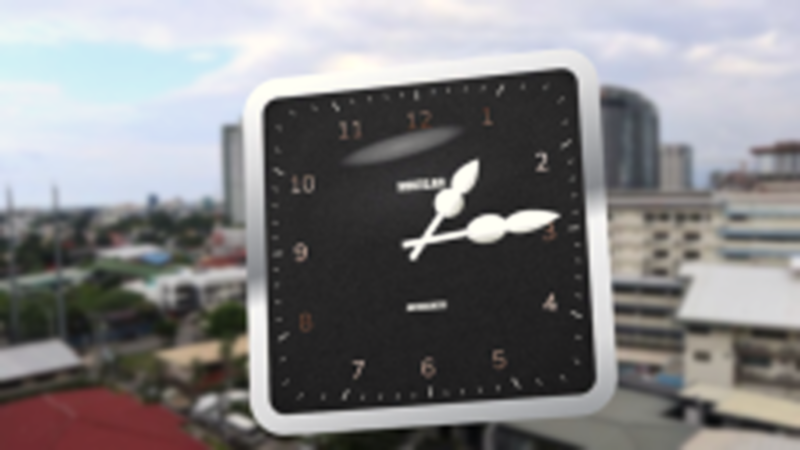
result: 1 h 14 min
